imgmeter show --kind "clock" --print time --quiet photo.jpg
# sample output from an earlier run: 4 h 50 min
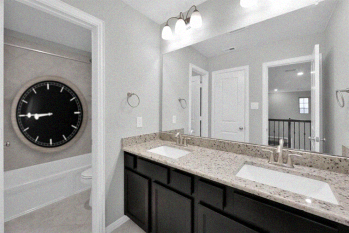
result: 8 h 45 min
